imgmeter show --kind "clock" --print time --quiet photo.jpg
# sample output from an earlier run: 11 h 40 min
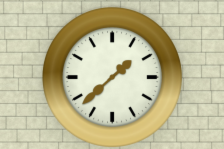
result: 1 h 38 min
